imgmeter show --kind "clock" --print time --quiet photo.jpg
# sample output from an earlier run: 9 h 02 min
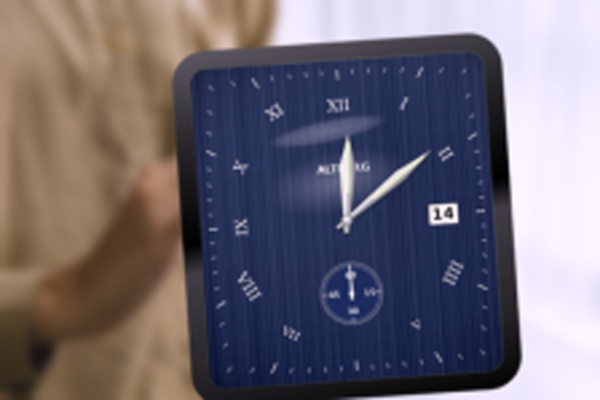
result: 12 h 09 min
